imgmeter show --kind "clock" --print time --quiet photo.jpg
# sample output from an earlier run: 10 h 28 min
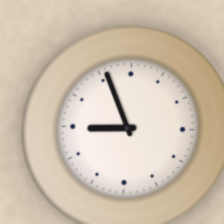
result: 8 h 56 min
